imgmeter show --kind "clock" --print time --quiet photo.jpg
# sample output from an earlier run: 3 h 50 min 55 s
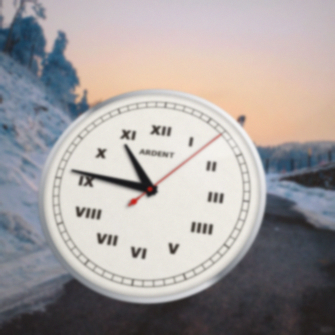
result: 10 h 46 min 07 s
